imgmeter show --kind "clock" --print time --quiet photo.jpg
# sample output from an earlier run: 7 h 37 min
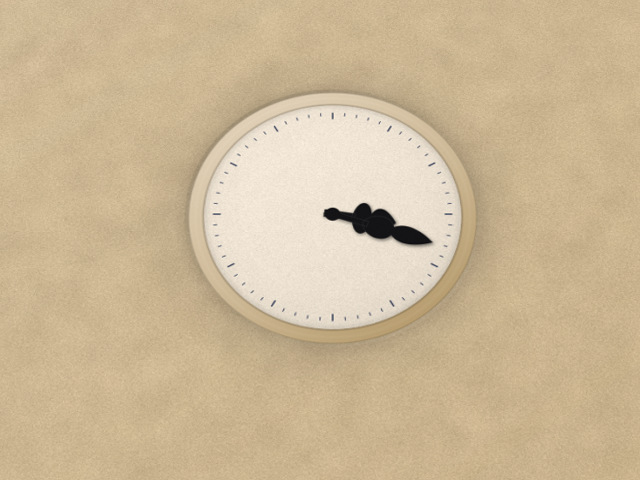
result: 3 h 18 min
